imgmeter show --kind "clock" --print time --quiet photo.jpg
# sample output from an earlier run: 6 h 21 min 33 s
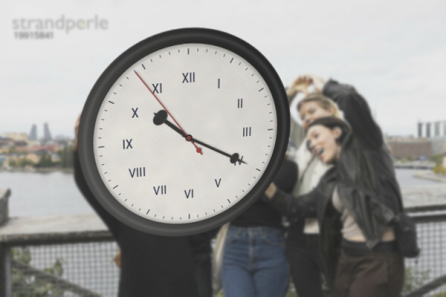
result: 10 h 19 min 54 s
